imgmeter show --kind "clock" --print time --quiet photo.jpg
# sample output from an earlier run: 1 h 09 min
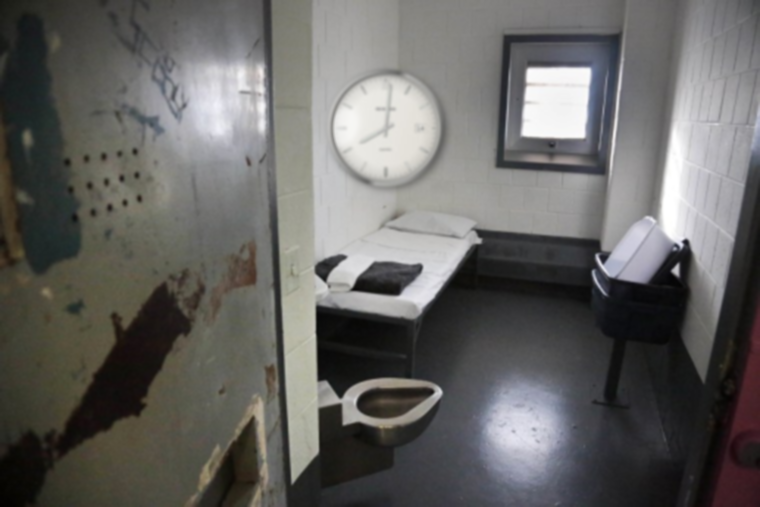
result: 8 h 01 min
